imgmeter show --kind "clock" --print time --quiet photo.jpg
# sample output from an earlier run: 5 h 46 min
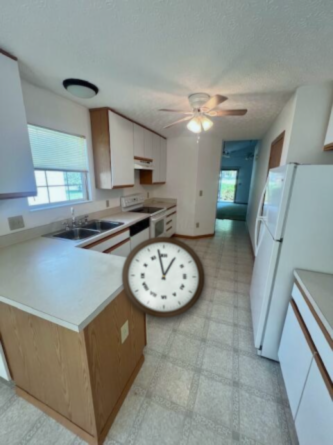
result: 12 h 58 min
